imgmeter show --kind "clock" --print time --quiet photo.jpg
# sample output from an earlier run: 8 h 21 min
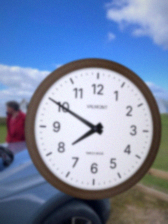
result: 7 h 50 min
